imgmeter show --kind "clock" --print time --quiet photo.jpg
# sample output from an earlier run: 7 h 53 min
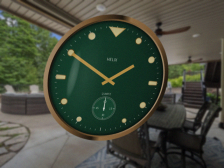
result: 1 h 50 min
